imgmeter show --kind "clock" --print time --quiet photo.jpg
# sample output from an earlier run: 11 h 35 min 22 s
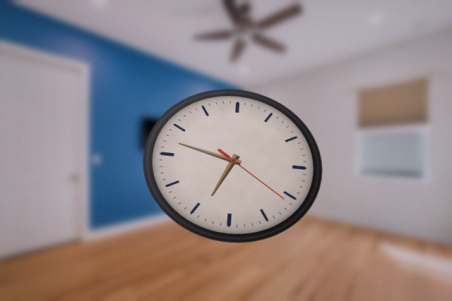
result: 6 h 47 min 21 s
